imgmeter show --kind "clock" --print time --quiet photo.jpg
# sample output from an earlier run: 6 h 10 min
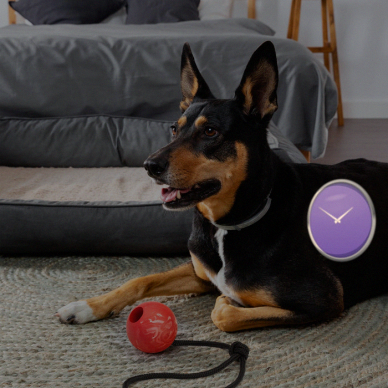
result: 1 h 50 min
